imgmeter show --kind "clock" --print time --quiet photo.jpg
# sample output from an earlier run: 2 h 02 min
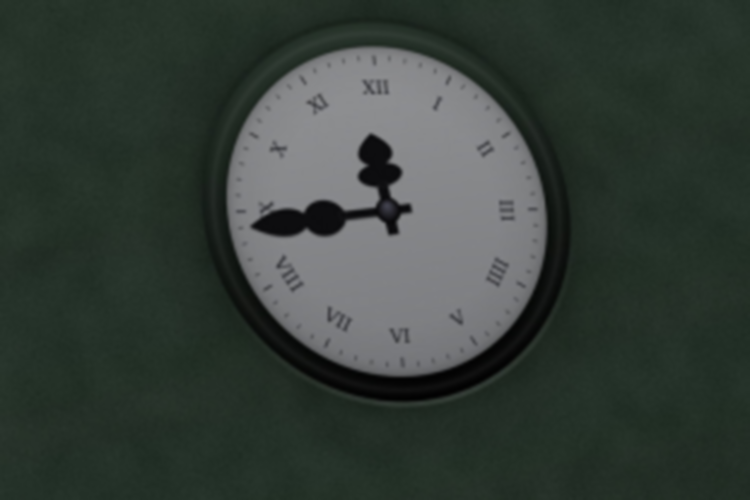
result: 11 h 44 min
